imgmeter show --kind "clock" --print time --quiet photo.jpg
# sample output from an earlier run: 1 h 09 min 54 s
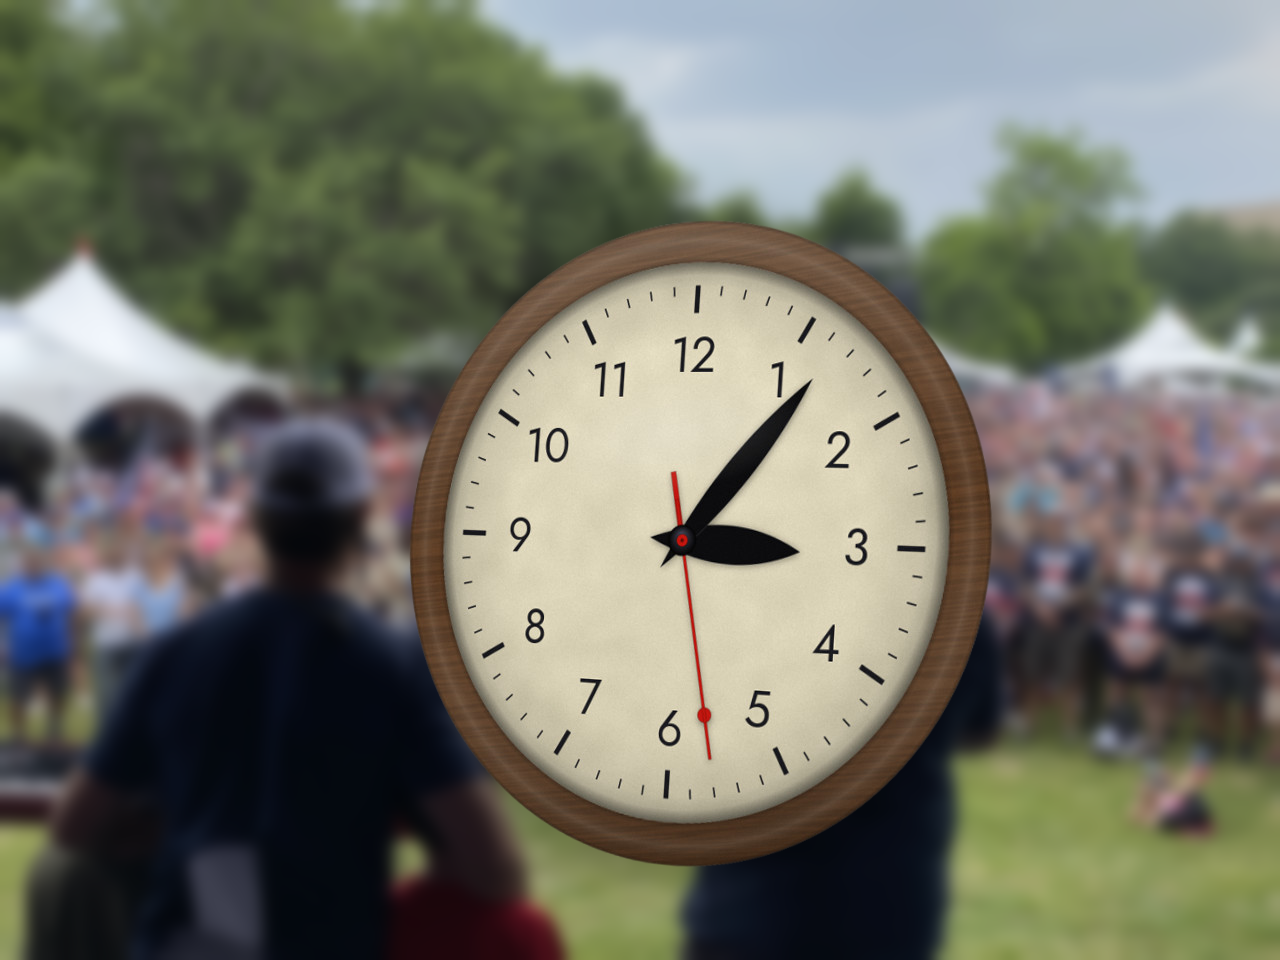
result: 3 h 06 min 28 s
